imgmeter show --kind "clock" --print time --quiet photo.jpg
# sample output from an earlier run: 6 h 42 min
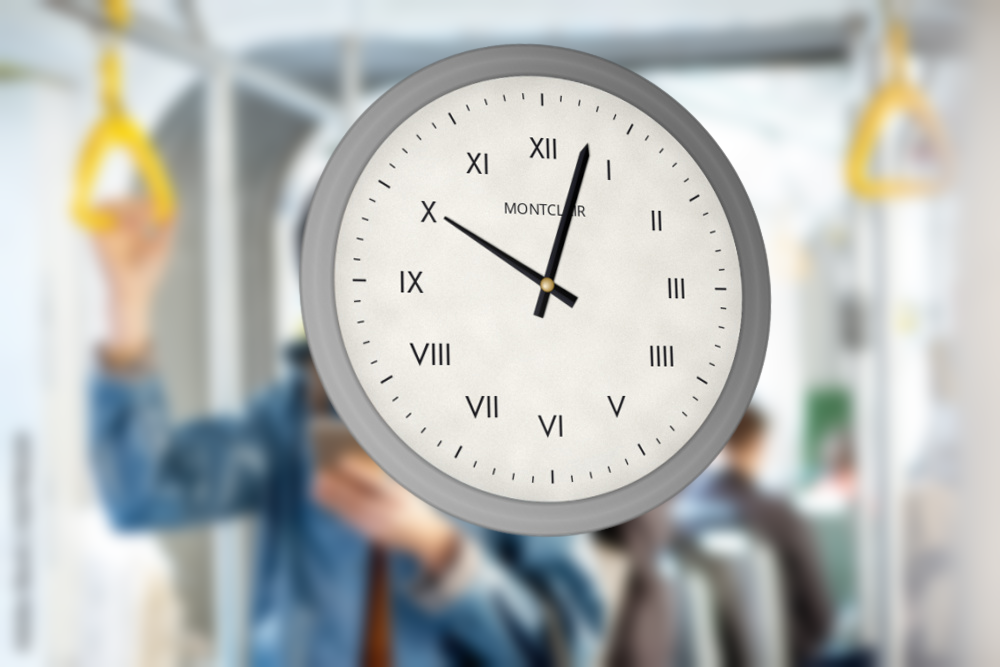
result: 10 h 03 min
